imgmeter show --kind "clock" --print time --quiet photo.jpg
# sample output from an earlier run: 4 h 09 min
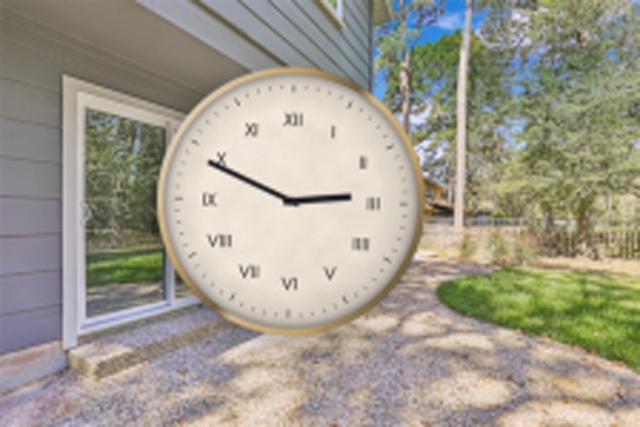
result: 2 h 49 min
